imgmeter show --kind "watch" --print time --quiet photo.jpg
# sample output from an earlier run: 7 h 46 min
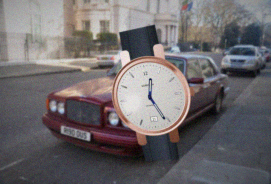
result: 12 h 26 min
